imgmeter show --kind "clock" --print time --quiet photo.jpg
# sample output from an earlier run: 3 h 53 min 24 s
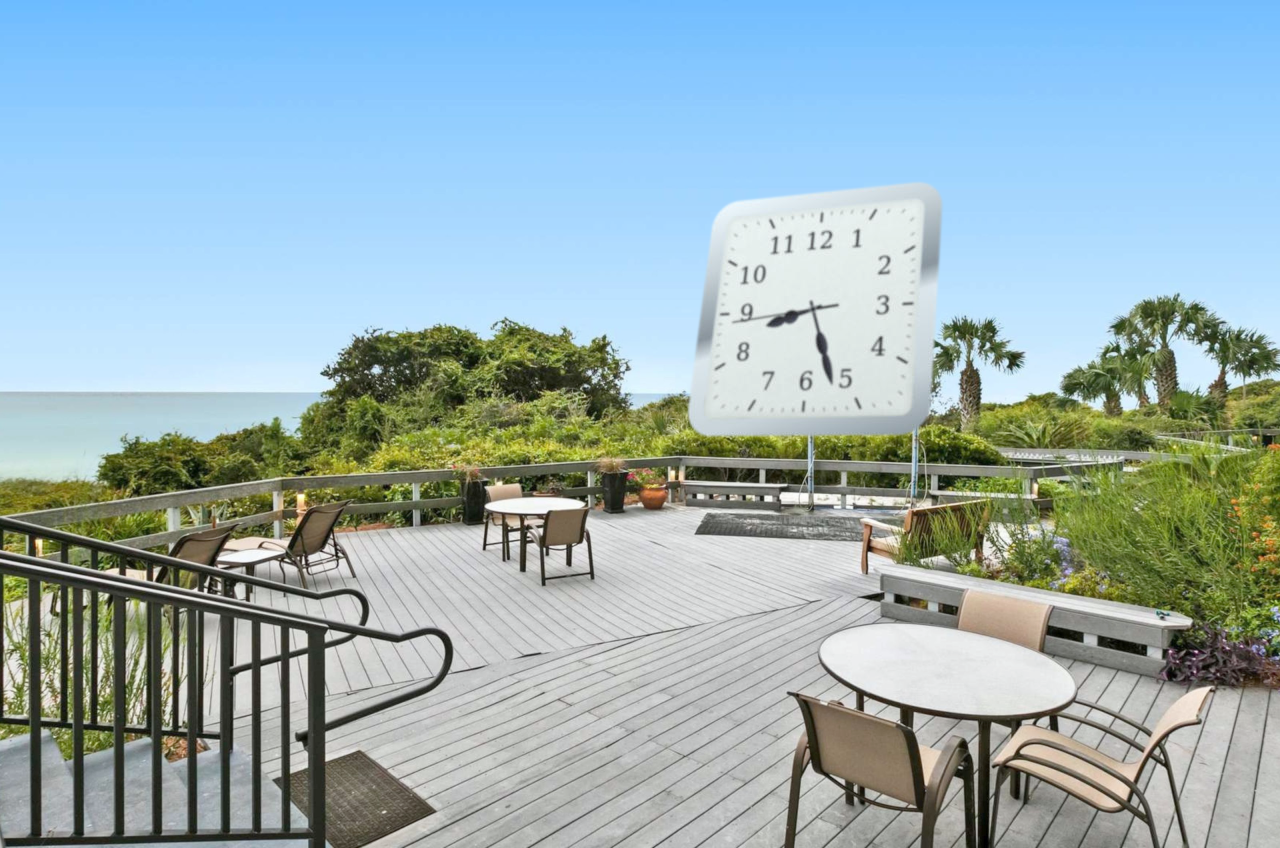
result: 8 h 26 min 44 s
